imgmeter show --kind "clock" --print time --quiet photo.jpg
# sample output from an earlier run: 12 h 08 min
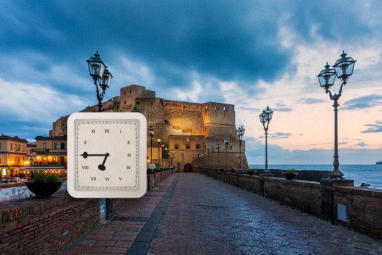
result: 6 h 45 min
